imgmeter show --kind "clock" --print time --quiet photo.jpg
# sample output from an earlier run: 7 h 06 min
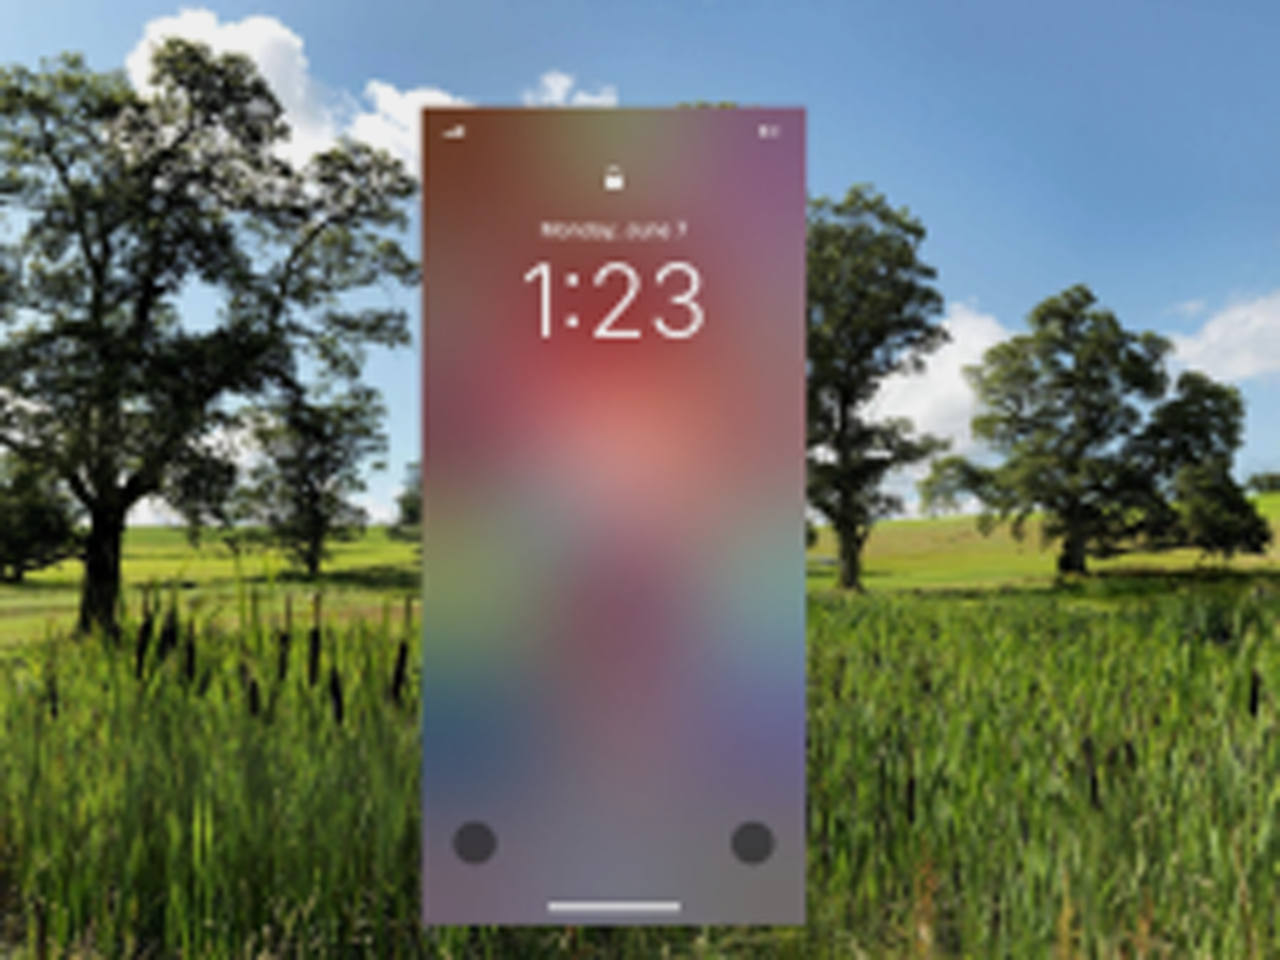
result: 1 h 23 min
